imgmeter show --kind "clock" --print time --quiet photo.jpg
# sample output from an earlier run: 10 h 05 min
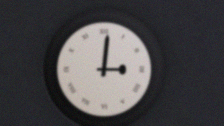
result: 3 h 01 min
